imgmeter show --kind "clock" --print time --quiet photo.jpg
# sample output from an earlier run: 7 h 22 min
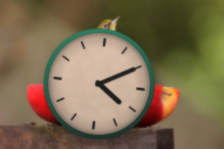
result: 4 h 10 min
